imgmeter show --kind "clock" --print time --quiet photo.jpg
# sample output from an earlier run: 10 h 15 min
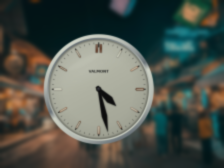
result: 4 h 28 min
